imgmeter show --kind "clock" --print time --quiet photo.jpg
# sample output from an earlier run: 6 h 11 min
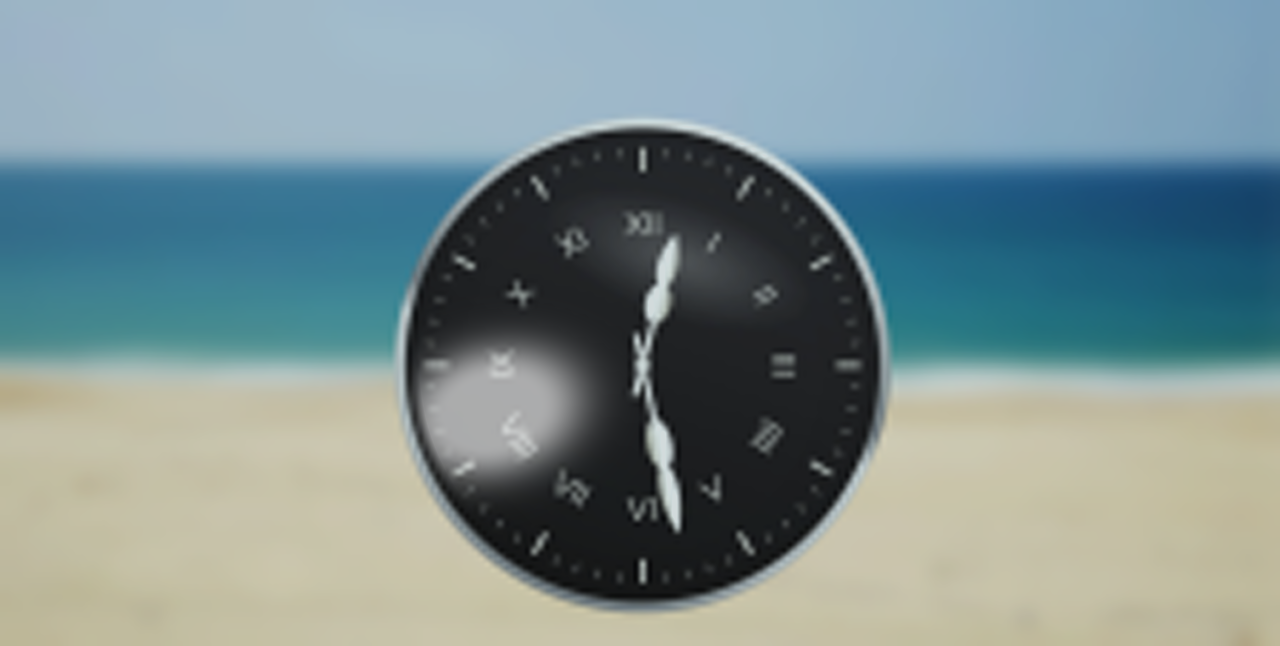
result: 12 h 28 min
